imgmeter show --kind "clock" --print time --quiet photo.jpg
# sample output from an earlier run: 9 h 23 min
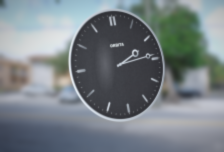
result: 2 h 14 min
